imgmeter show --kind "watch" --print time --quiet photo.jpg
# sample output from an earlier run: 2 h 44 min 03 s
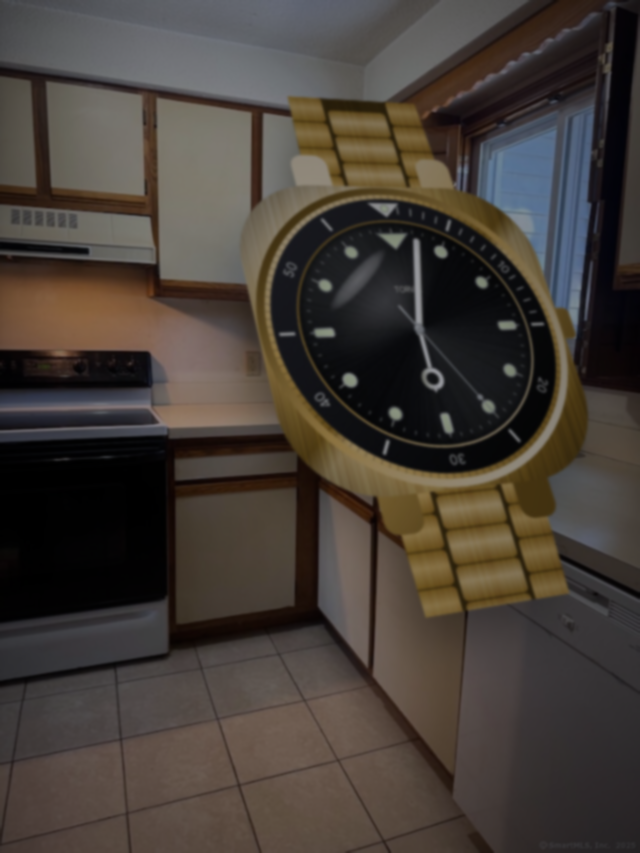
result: 6 h 02 min 25 s
